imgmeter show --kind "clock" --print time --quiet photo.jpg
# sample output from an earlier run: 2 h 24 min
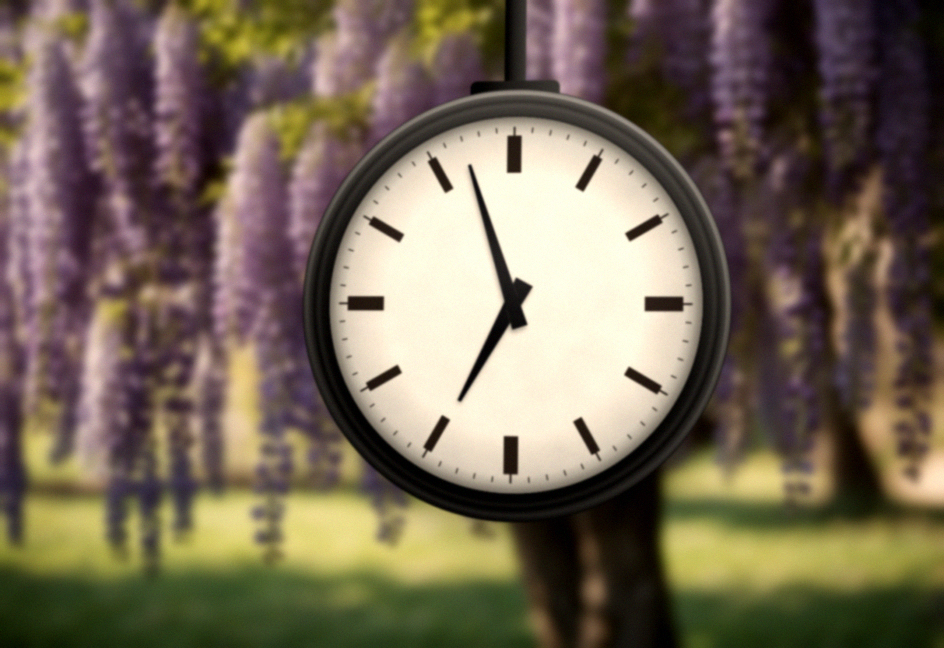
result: 6 h 57 min
